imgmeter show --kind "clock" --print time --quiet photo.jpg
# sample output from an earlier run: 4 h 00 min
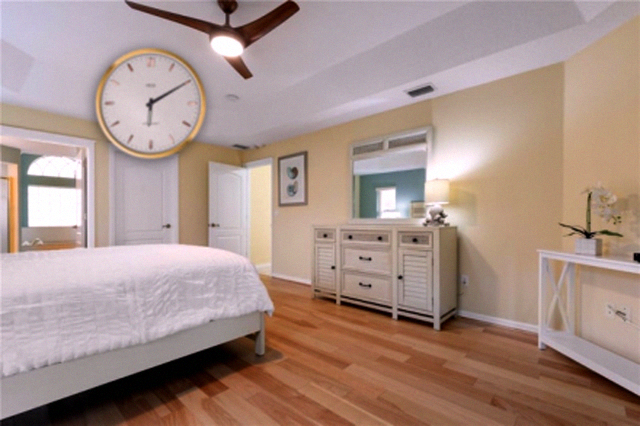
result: 6 h 10 min
